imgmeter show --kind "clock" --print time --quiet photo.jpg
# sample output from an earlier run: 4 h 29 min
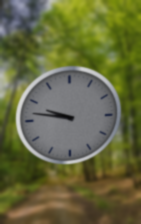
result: 9 h 47 min
